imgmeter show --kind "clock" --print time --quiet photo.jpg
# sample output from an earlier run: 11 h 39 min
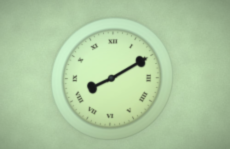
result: 8 h 10 min
